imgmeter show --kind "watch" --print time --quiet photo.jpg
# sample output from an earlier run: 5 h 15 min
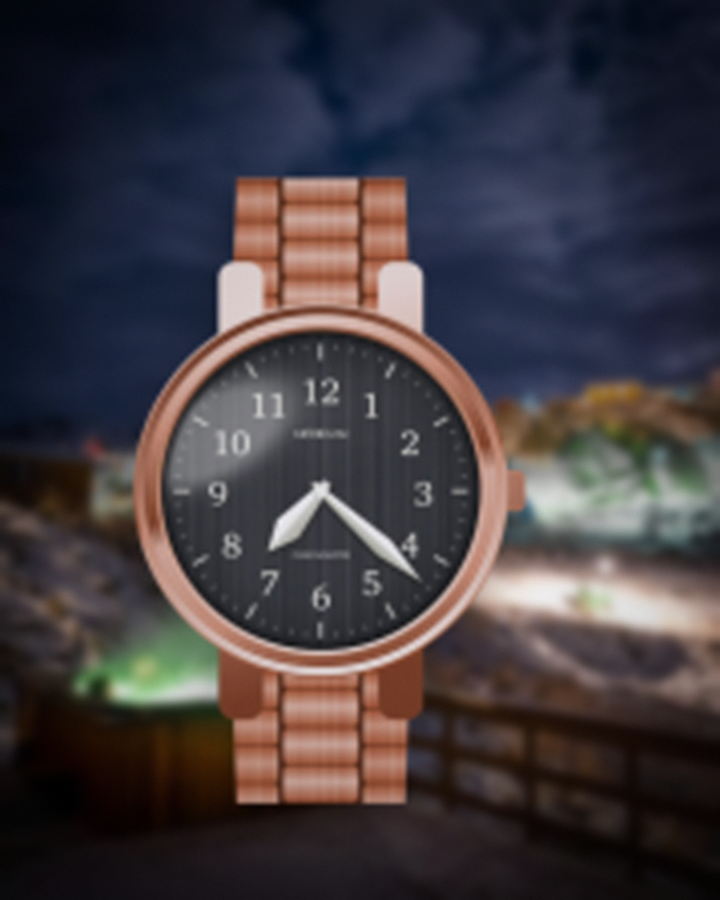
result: 7 h 22 min
